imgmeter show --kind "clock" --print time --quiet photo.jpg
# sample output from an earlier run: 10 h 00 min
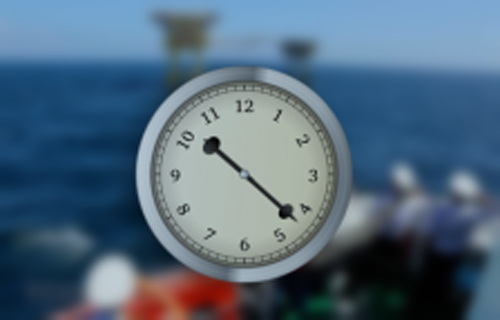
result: 10 h 22 min
